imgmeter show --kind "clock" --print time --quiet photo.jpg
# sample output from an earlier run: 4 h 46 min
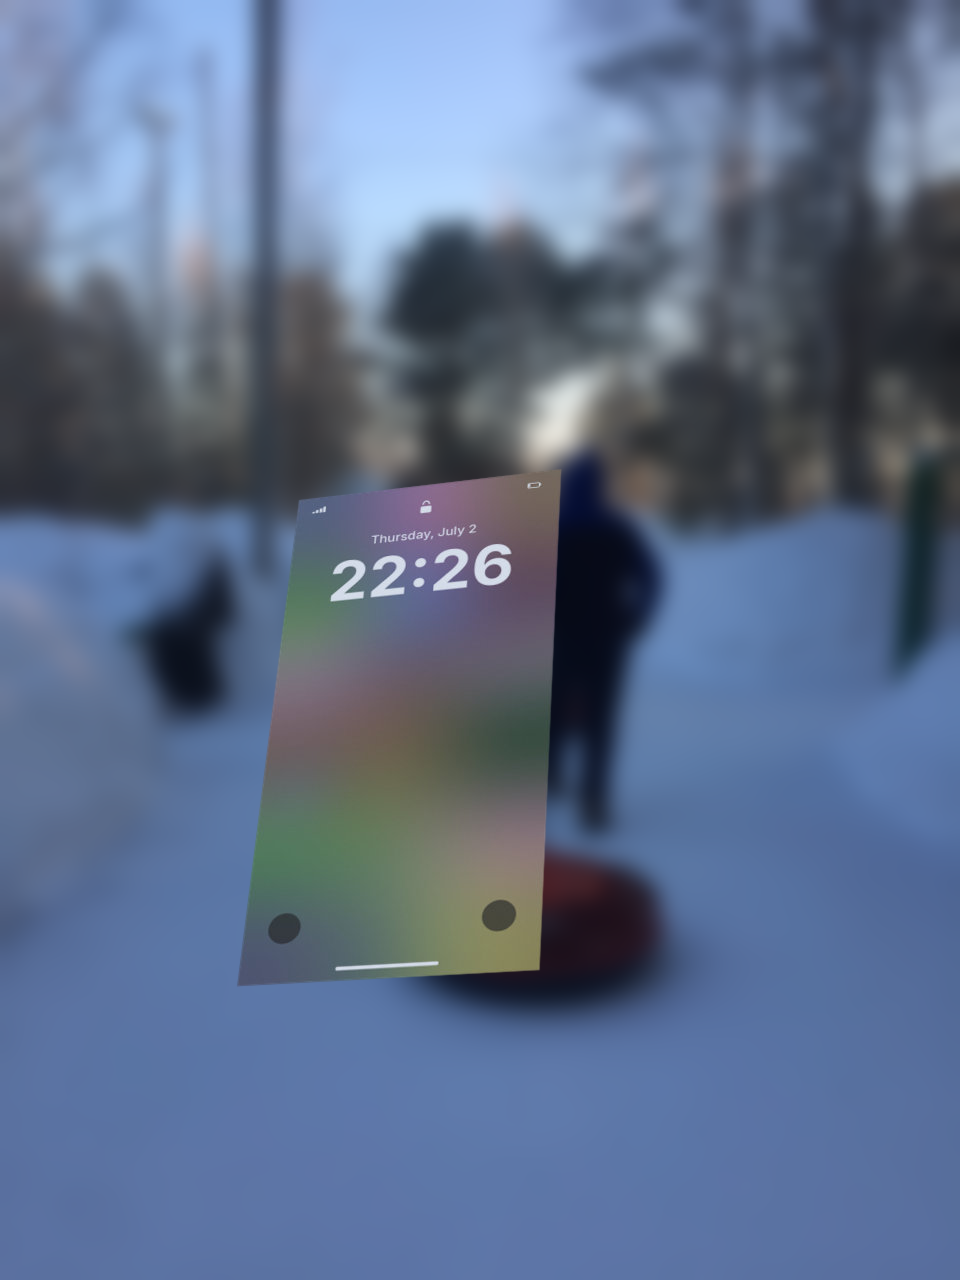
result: 22 h 26 min
